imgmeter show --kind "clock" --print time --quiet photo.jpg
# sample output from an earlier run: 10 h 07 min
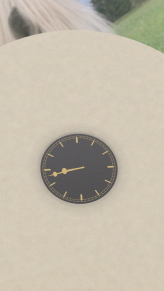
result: 8 h 43 min
